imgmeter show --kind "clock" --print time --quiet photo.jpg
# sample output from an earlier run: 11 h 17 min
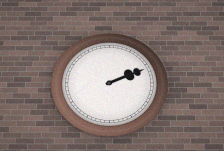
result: 2 h 11 min
